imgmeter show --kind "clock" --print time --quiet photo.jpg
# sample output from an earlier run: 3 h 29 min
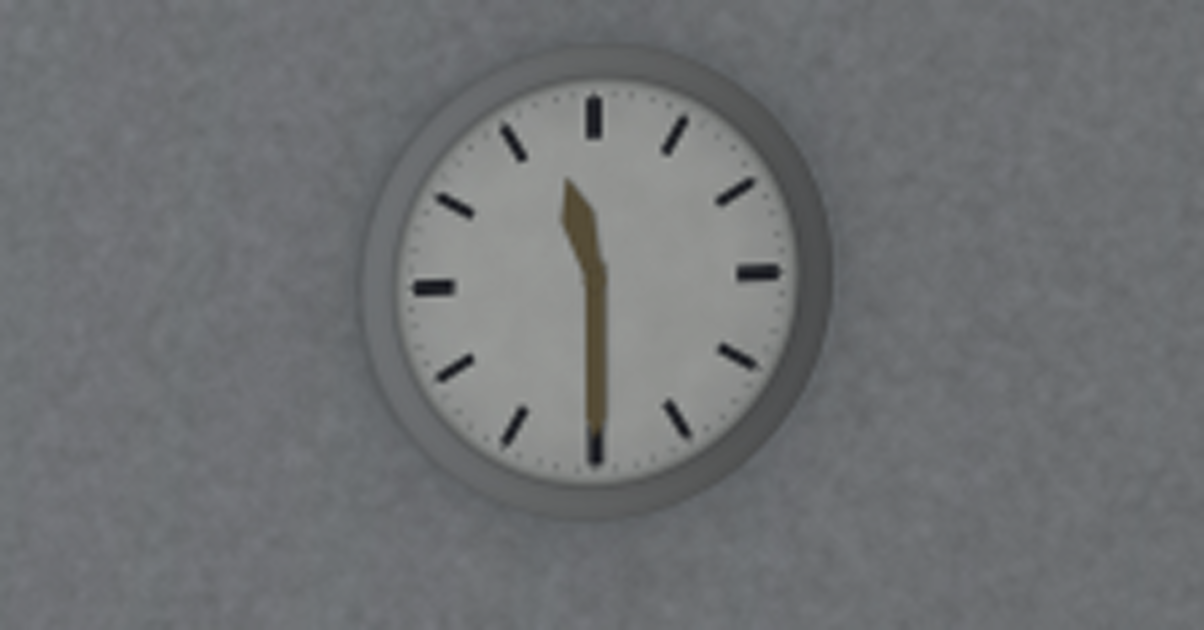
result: 11 h 30 min
